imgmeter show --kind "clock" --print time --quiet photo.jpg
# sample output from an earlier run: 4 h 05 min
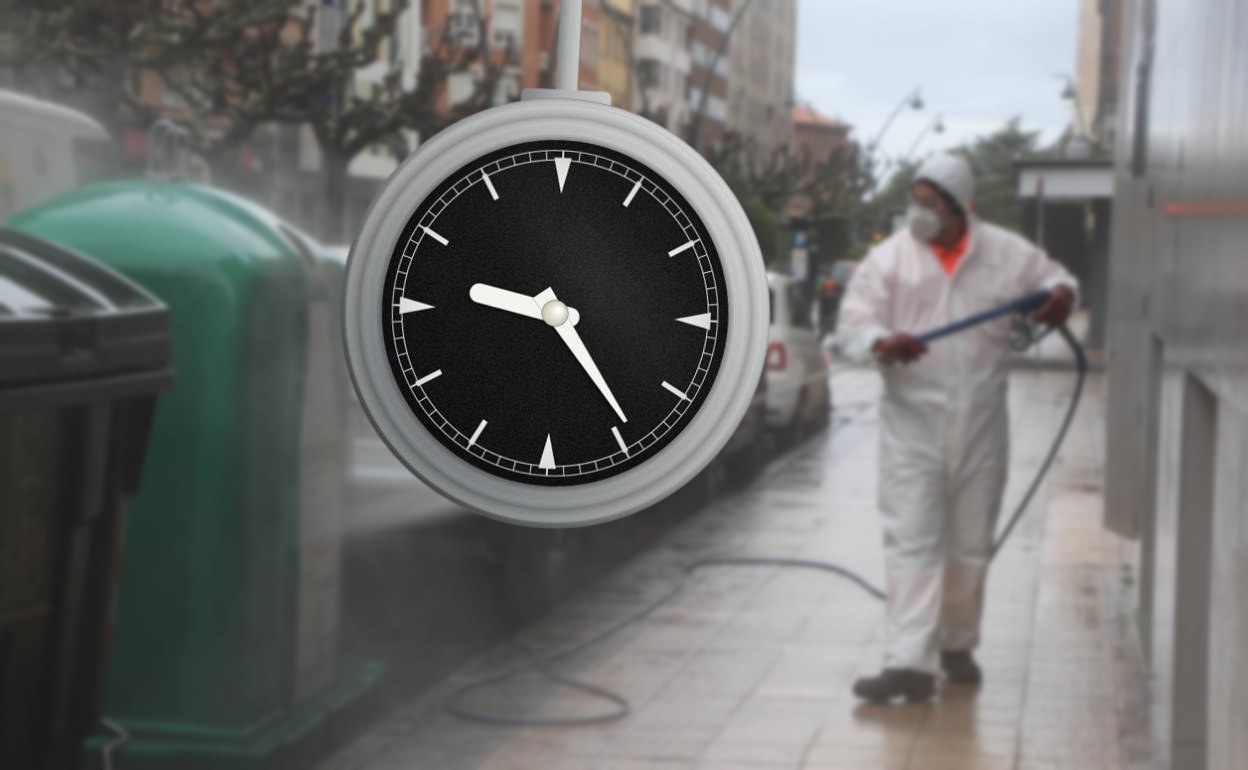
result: 9 h 24 min
